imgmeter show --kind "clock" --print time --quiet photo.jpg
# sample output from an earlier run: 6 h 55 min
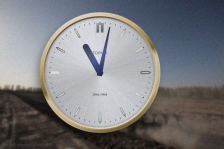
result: 11 h 02 min
